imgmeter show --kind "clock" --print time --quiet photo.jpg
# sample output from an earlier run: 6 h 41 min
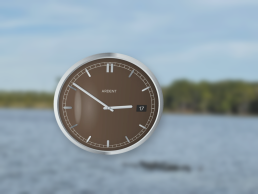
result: 2 h 51 min
